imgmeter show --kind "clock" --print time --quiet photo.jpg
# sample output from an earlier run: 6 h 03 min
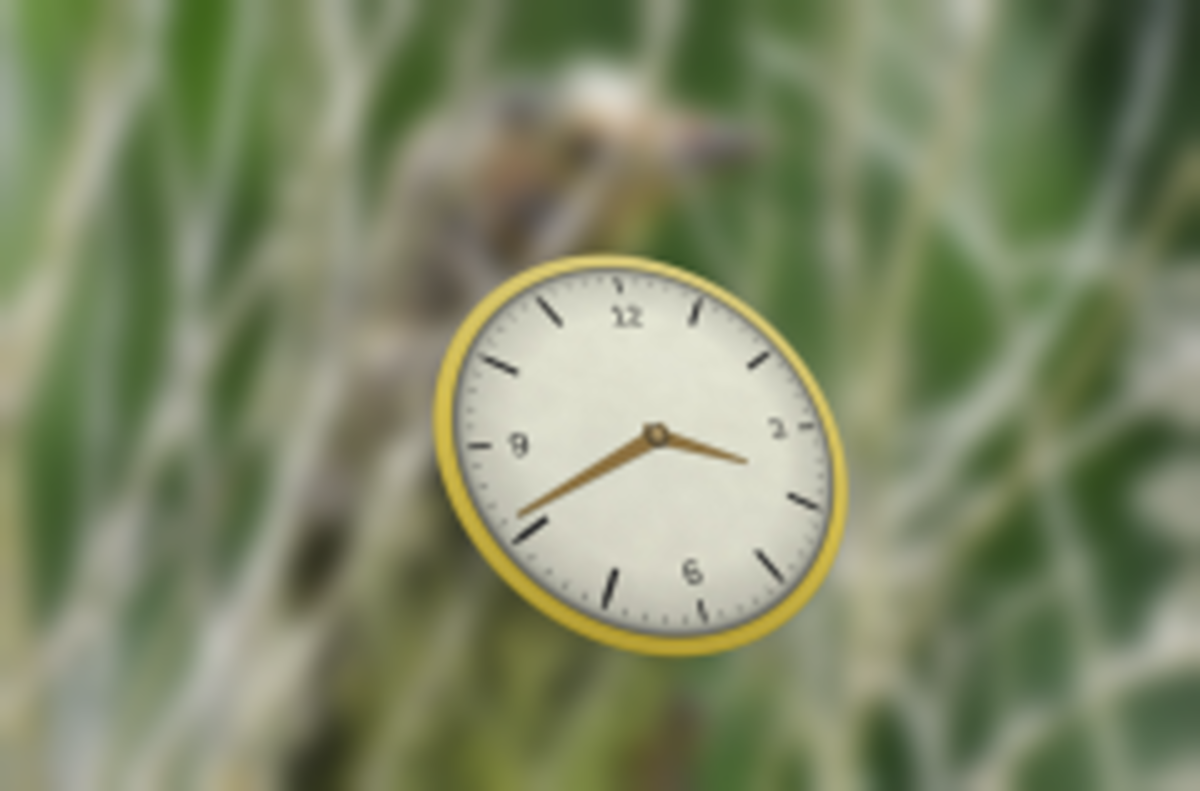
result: 3 h 41 min
